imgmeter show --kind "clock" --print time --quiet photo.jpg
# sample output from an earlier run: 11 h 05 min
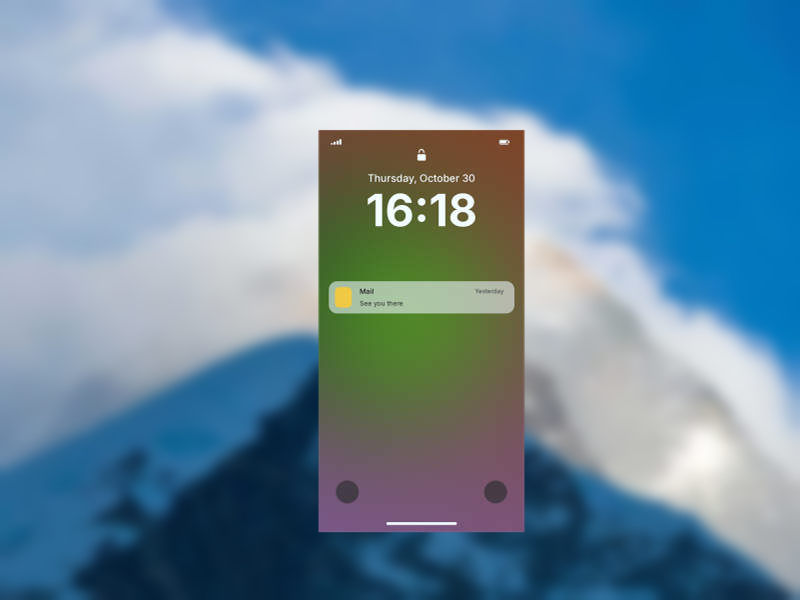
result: 16 h 18 min
